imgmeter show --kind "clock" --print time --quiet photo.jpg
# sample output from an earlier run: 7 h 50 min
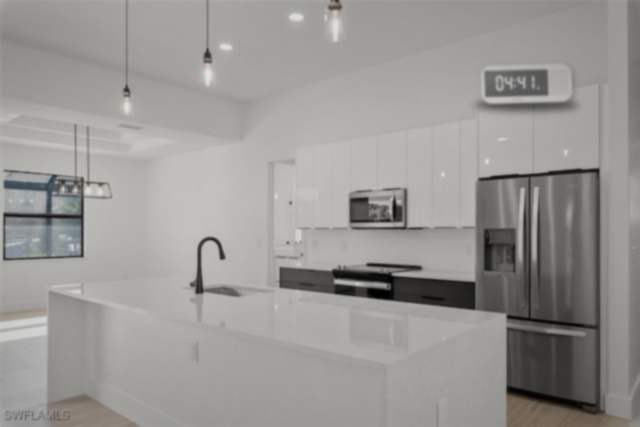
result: 4 h 41 min
